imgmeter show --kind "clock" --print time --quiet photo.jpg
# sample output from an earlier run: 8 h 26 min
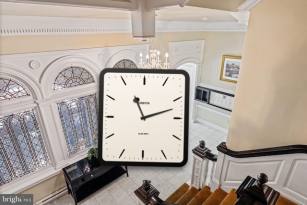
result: 11 h 12 min
